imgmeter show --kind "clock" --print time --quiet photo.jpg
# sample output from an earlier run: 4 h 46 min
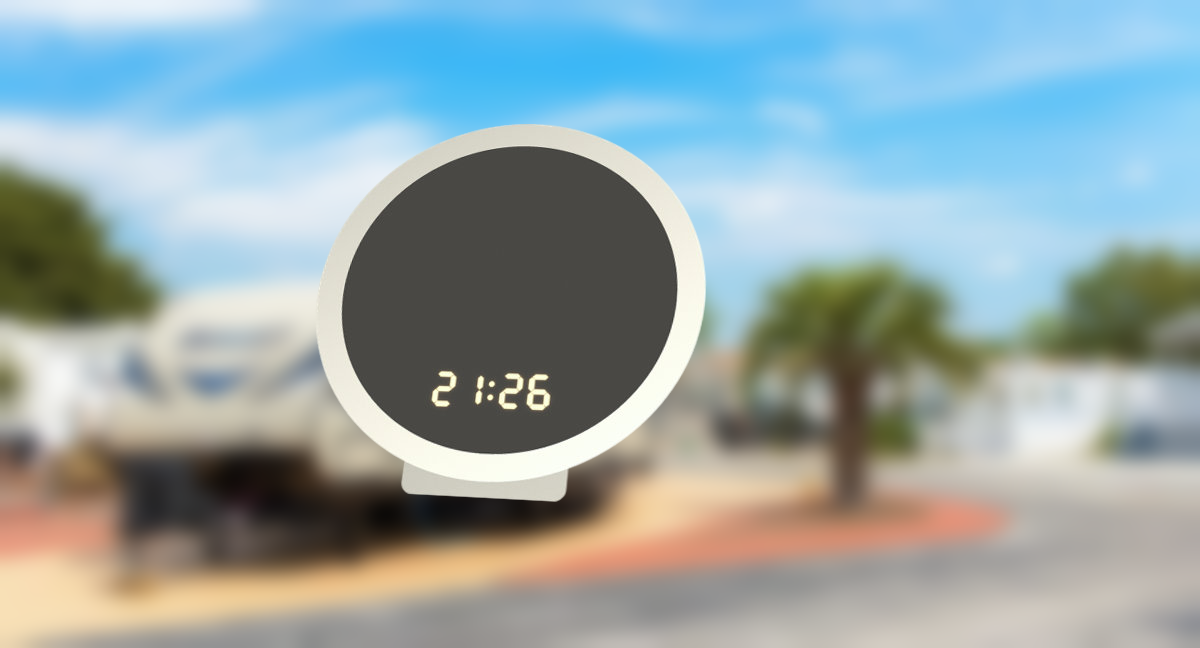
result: 21 h 26 min
